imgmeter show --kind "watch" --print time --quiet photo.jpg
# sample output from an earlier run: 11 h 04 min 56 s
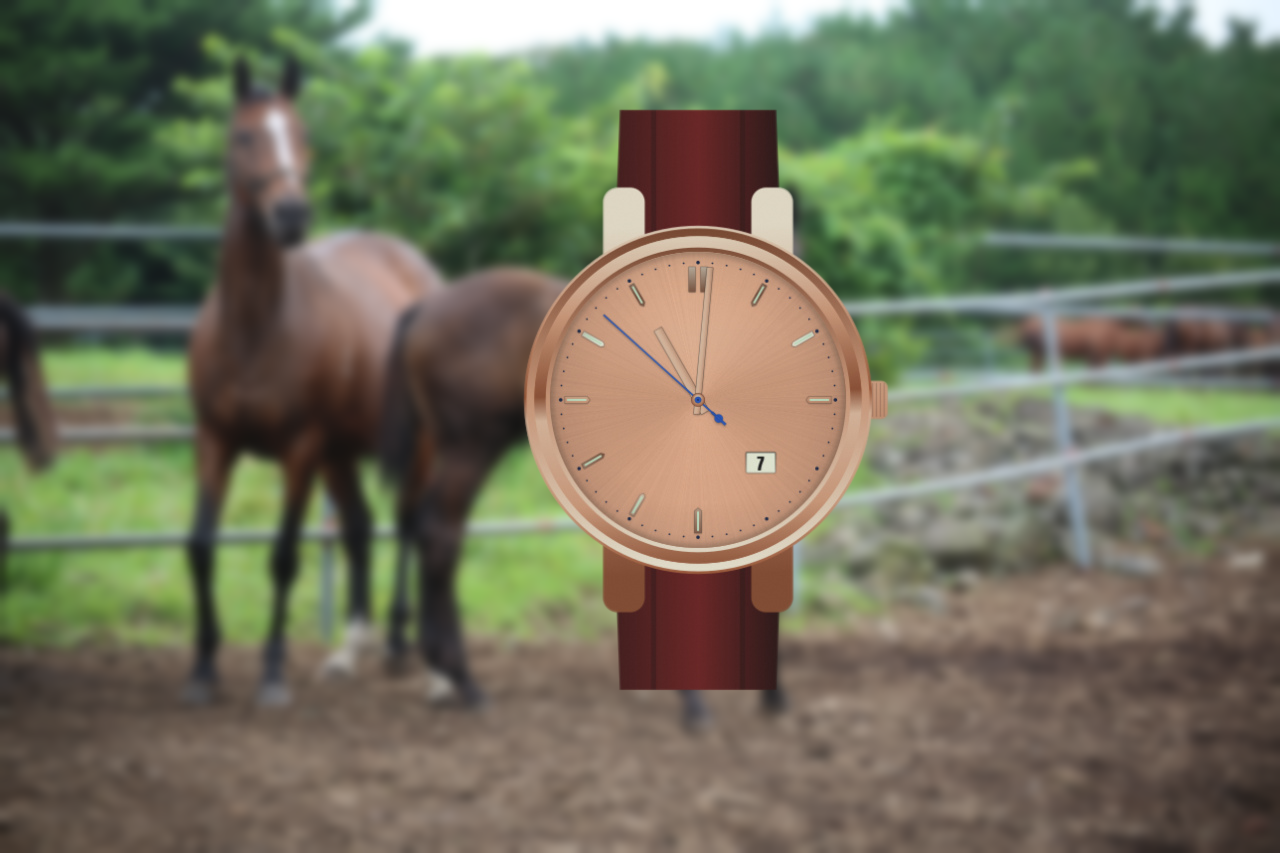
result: 11 h 00 min 52 s
